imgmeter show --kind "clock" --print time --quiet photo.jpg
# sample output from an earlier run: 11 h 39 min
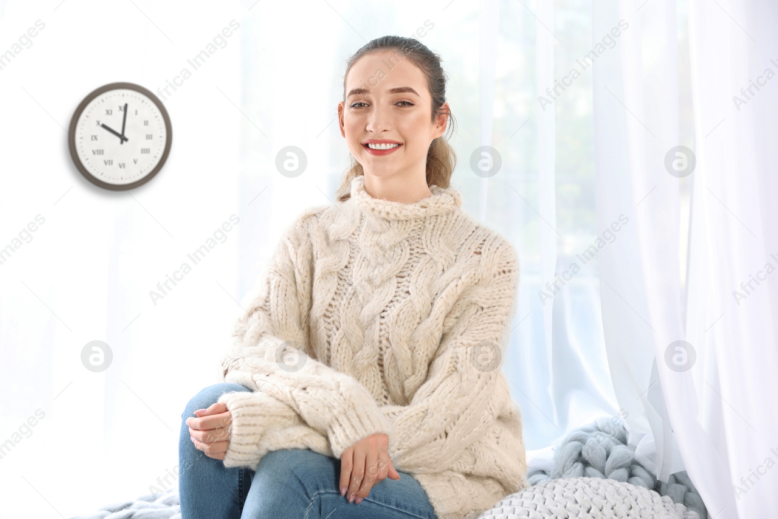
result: 10 h 01 min
